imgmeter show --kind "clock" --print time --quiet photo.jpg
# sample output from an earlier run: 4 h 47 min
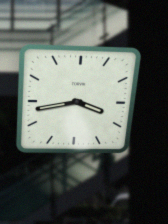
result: 3 h 43 min
